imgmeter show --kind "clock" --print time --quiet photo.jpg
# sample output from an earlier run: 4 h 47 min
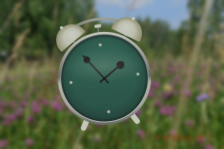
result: 1 h 54 min
